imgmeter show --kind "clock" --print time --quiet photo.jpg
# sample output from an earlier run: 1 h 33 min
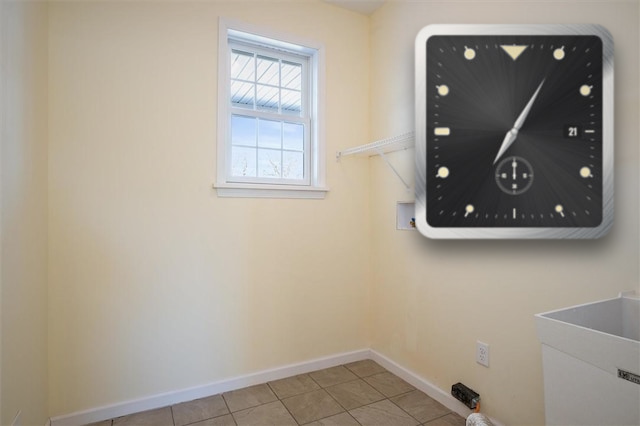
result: 7 h 05 min
